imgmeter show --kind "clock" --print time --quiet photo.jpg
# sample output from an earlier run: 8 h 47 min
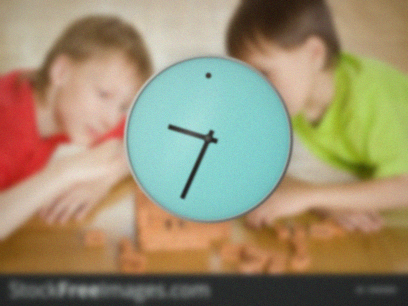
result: 9 h 34 min
